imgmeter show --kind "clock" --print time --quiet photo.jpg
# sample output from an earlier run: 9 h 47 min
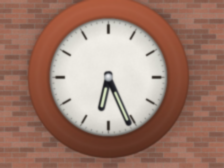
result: 6 h 26 min
